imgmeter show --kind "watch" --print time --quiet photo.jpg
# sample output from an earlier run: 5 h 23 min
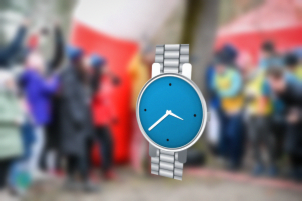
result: 3 h 38 min
